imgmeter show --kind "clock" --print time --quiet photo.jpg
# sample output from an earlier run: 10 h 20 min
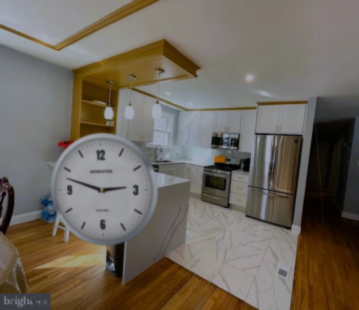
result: 2 h 48 min
